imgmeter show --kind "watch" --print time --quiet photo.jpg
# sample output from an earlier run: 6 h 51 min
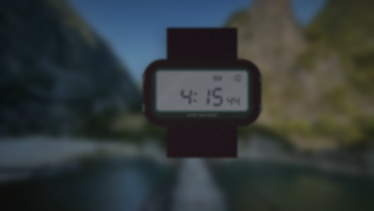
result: 4 h 15 min
